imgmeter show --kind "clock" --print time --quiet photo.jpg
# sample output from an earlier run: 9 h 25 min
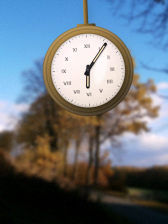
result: 6 h 06 min
